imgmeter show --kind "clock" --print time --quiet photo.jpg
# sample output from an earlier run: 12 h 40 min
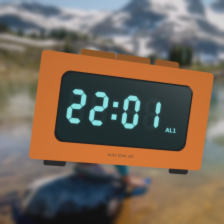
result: 22 h 01 min
